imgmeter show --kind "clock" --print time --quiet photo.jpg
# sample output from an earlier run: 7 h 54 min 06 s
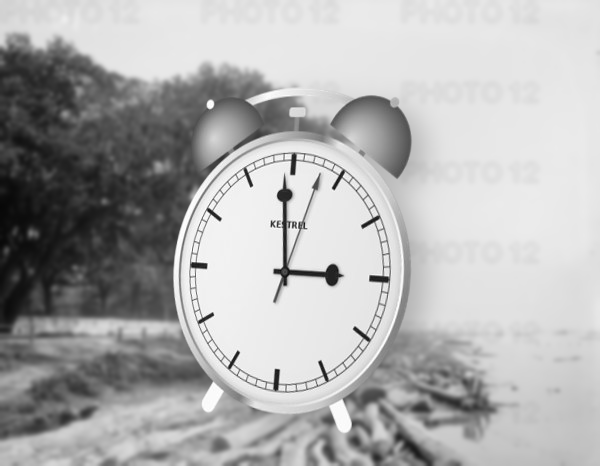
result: 2 h 59 min 03 s
